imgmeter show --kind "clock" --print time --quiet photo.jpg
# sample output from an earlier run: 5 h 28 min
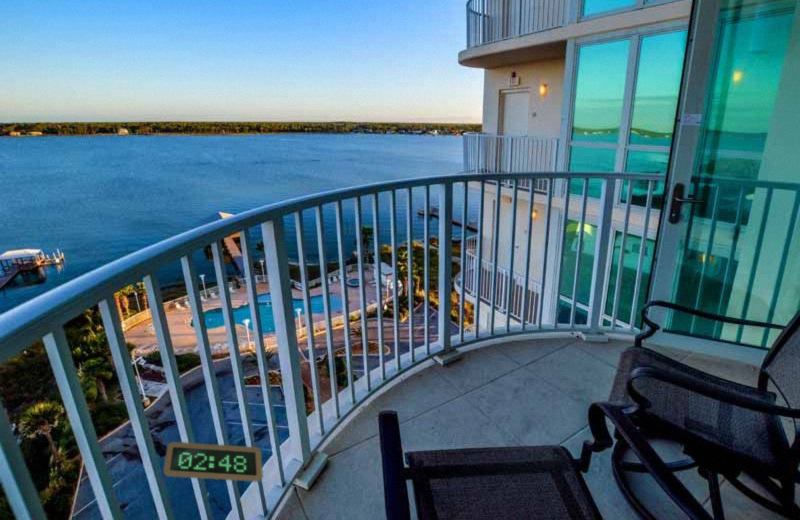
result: 2 h 48 min
